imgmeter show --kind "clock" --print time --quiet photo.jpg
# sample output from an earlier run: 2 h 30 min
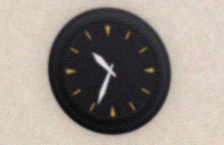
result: 10 h 34 min
